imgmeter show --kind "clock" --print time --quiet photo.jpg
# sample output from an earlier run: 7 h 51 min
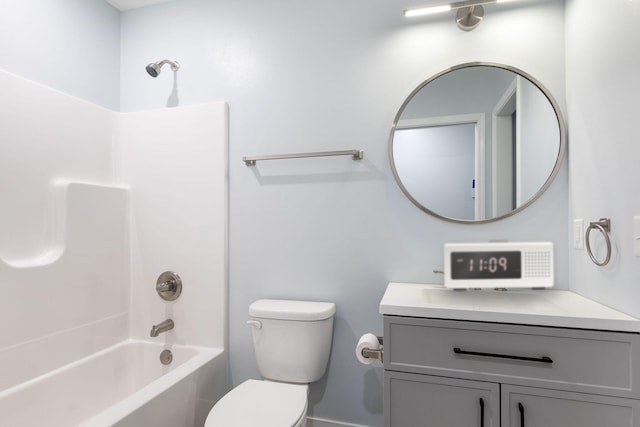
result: 11 h 09 min
